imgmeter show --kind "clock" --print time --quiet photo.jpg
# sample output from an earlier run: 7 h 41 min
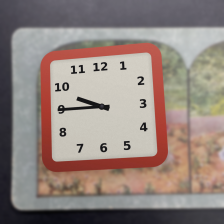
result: 9 h 45 min
